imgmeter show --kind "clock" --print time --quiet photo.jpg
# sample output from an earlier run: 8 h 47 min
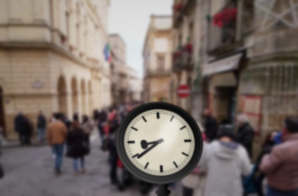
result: 8 h 39 min
